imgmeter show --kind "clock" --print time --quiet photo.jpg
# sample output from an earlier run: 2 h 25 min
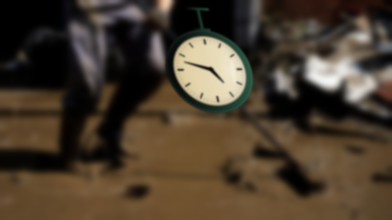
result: 4 h 48 min
